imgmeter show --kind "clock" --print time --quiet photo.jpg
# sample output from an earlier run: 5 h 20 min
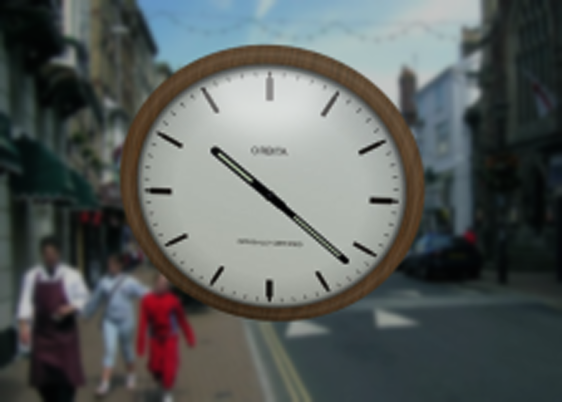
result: 10 h 22 min
